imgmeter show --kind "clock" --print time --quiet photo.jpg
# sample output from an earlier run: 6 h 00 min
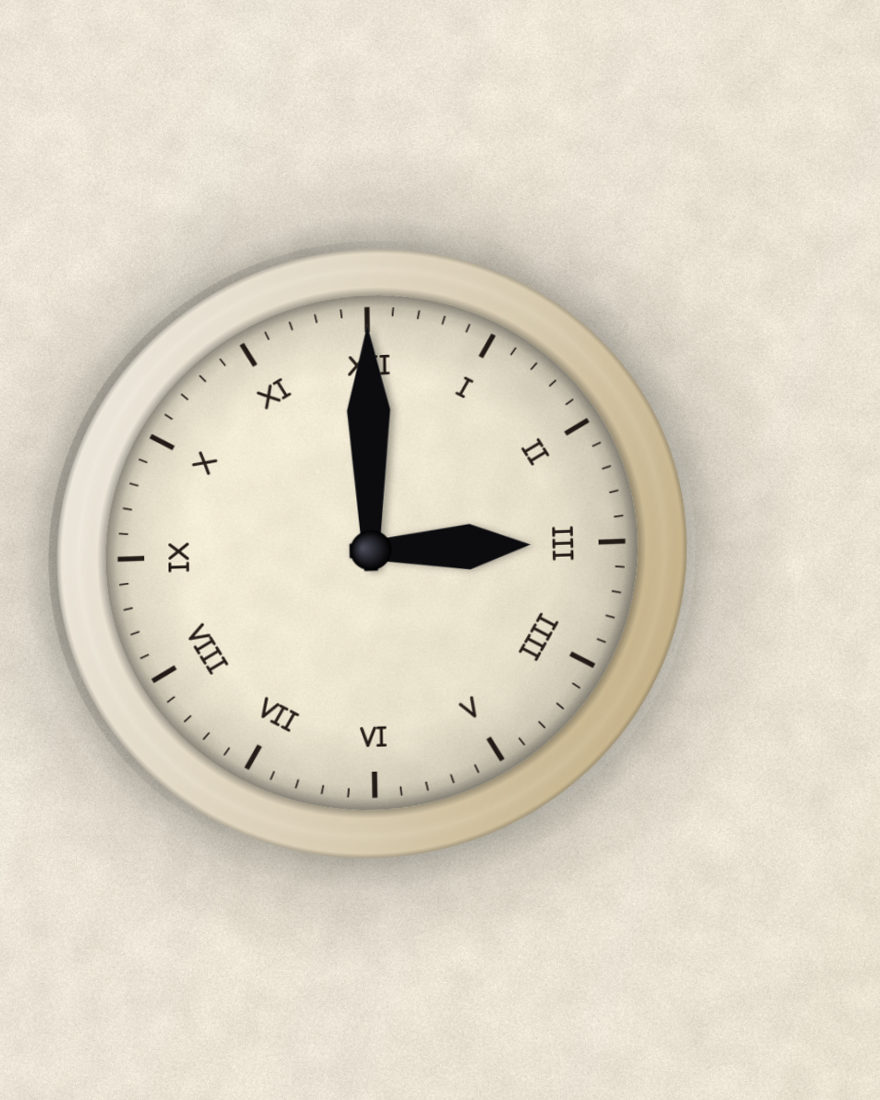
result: 3 h 00 min
